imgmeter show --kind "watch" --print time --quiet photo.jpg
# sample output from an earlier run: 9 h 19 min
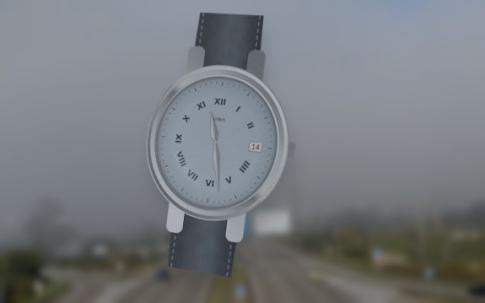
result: 11 h 28 min
